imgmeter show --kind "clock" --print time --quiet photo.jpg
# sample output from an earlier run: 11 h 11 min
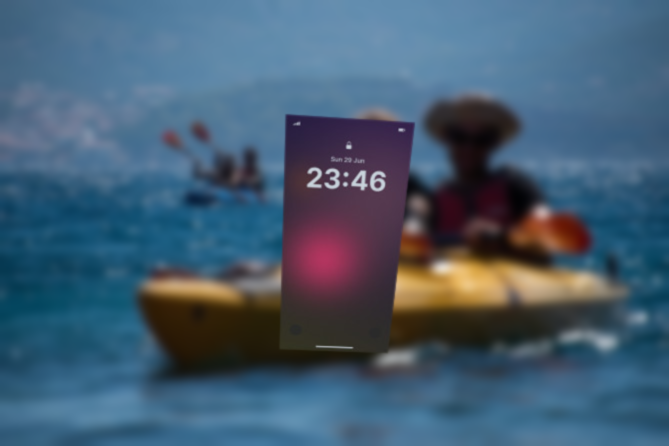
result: 23 h 46 min
